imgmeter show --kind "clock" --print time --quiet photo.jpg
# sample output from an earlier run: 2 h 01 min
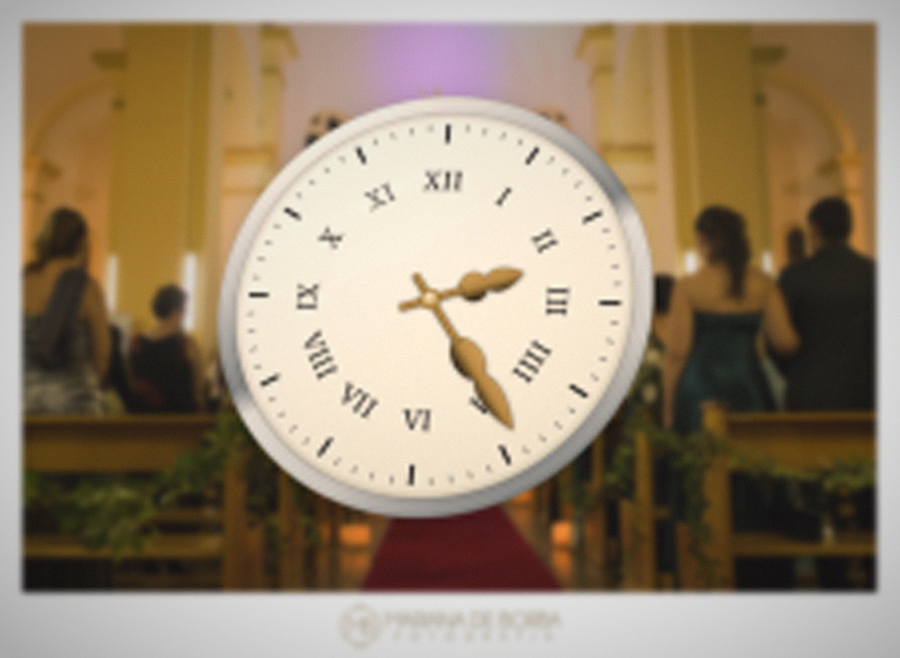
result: 2 h 24 min
